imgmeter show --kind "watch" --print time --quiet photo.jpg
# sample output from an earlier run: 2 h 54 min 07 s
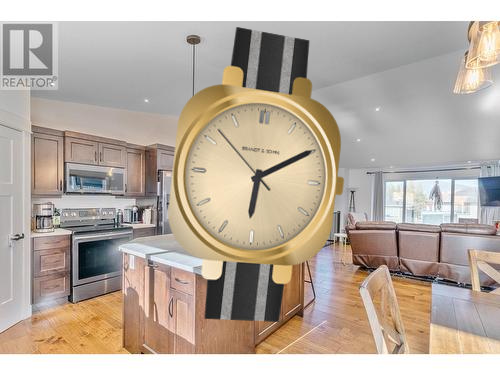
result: 6 h 09 min 52 s
